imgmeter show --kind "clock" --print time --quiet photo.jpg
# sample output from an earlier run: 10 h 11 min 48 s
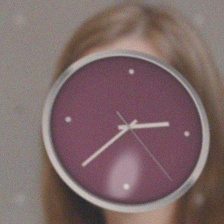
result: 2 h 37 min 23 s
